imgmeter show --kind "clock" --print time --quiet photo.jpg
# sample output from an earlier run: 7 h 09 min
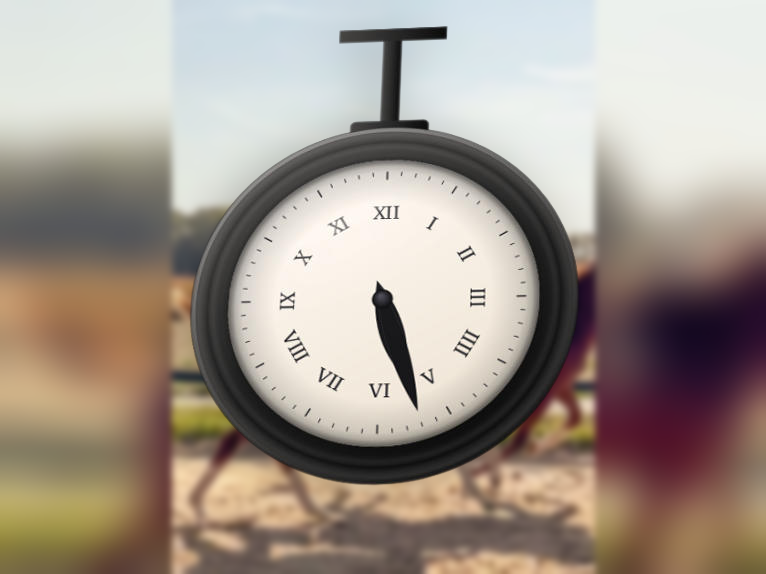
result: 5 h 27 min
